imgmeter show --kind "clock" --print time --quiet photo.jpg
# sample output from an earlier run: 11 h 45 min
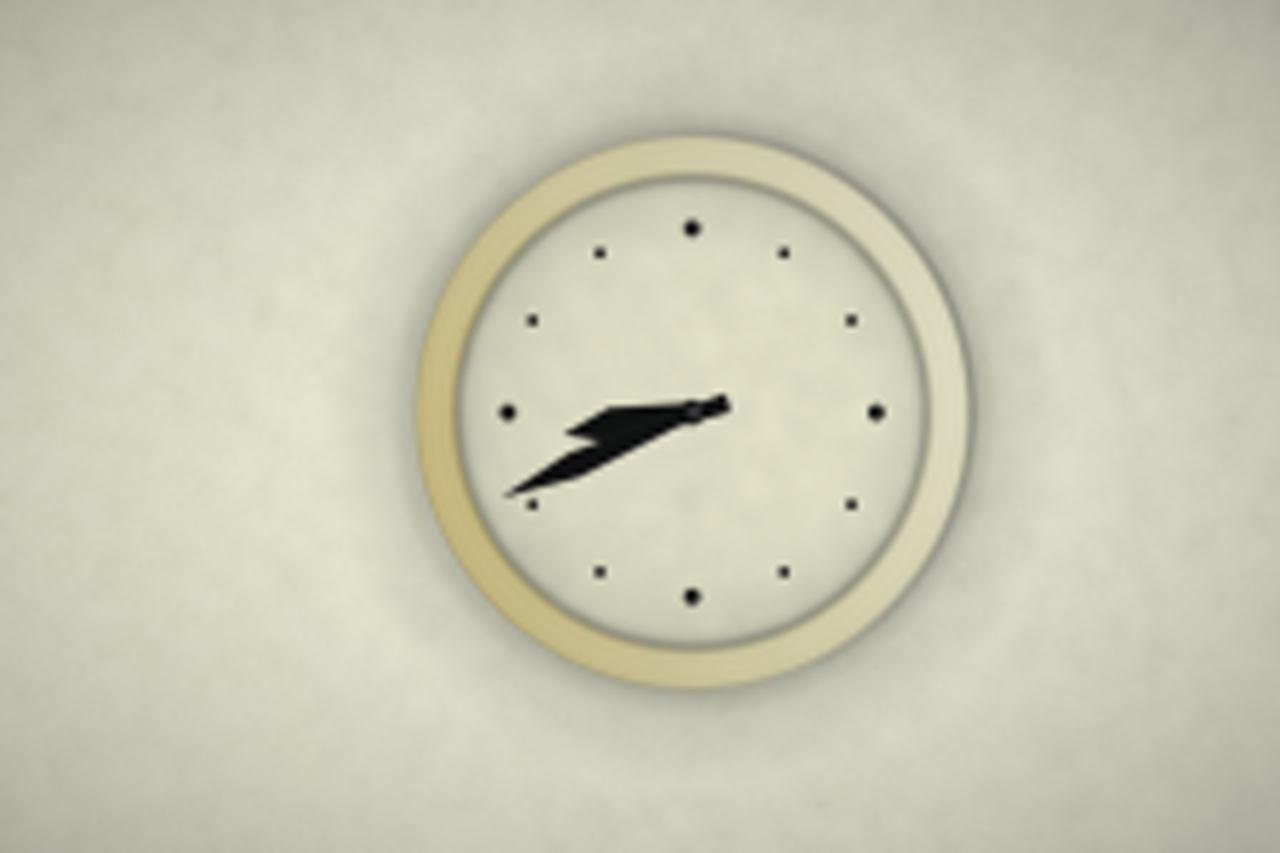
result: 8 h 41 min
